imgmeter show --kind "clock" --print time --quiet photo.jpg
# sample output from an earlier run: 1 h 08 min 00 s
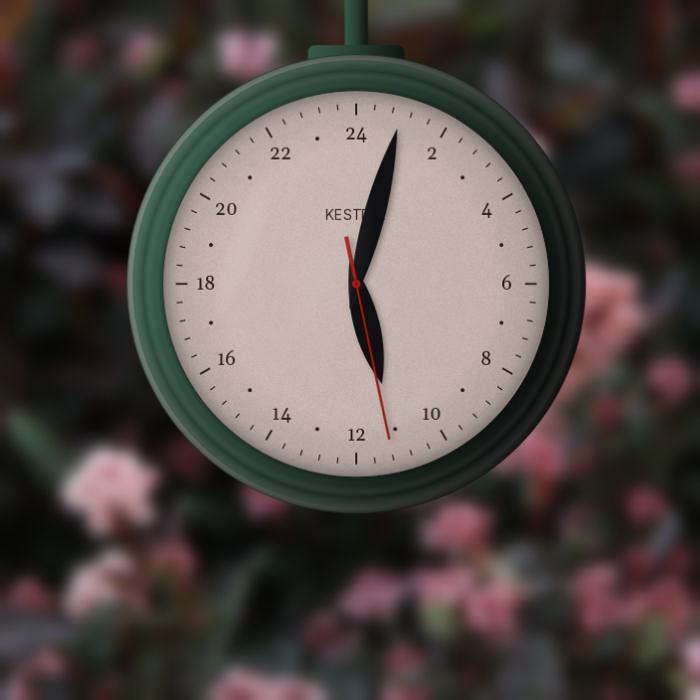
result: 11 h 02 min 28 s
